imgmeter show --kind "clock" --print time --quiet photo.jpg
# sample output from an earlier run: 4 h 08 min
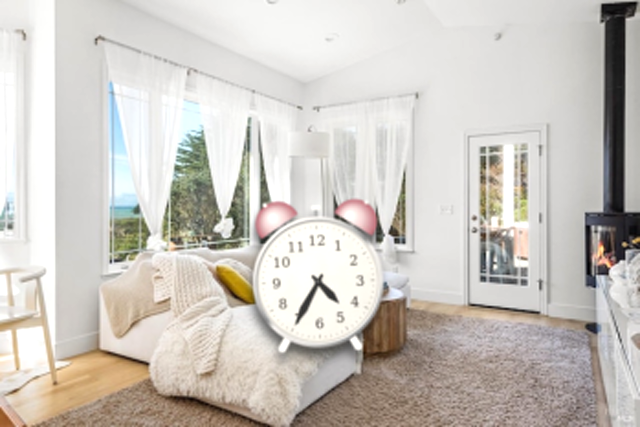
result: 4 h 35 min
